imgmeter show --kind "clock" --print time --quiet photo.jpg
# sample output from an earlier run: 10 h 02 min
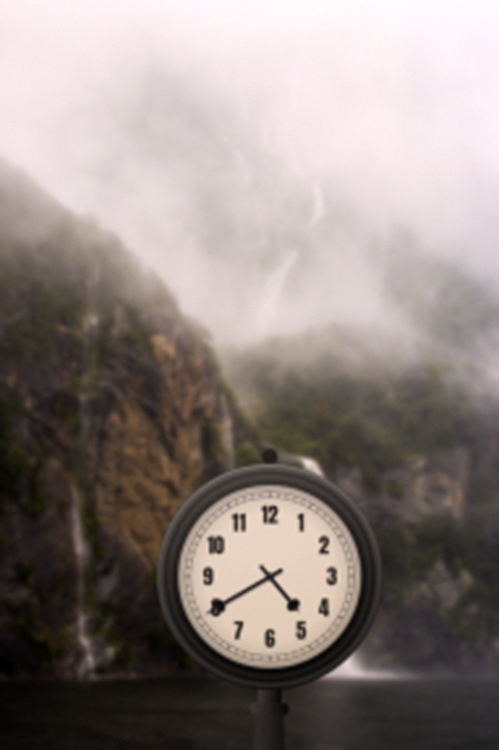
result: 4 h 40 min
